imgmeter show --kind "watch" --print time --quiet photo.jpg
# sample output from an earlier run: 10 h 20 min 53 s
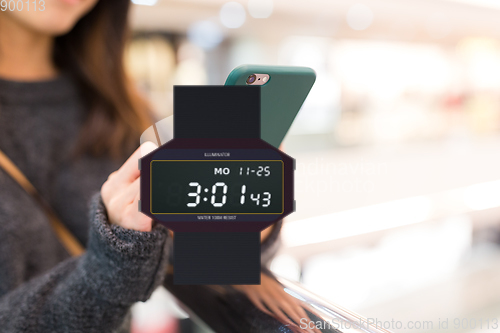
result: 3 h 01 min 43 s
